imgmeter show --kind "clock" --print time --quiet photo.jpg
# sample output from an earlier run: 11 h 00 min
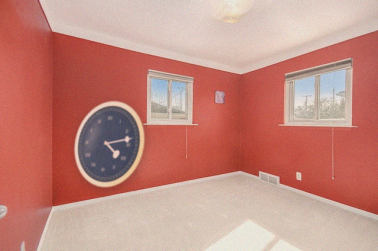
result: 4 h 13 min
